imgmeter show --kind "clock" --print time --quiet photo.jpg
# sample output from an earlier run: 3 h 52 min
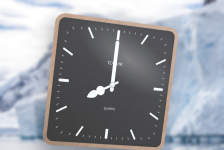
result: 8 h 00 min
